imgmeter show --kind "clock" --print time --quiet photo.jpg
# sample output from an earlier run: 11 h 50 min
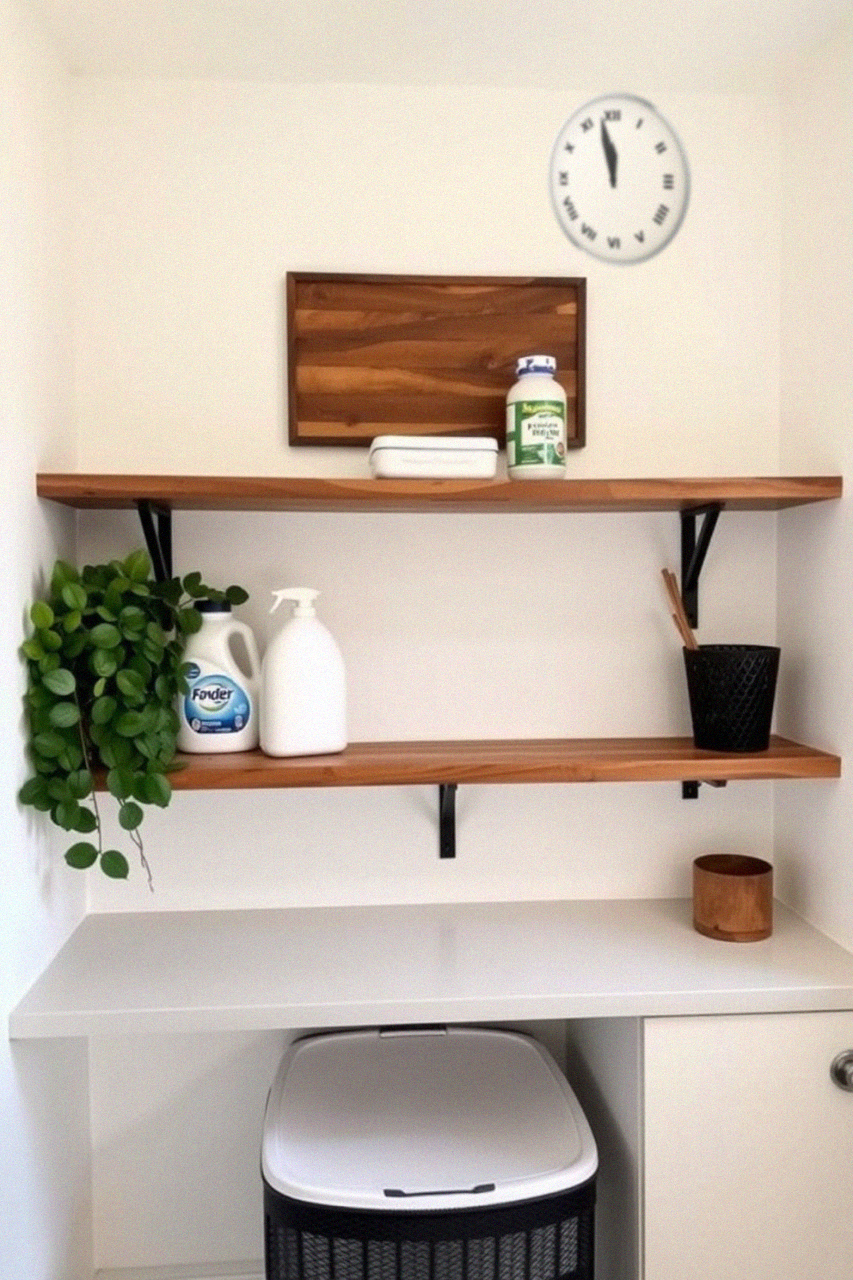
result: 11 h 58 min
